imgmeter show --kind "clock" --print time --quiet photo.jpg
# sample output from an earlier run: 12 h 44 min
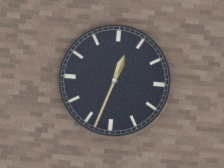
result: 12 h 33 min
